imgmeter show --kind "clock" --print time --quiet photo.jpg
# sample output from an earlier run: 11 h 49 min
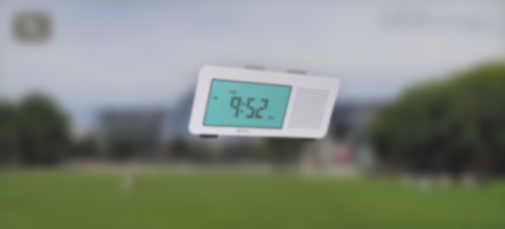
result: 9 h 52 min
